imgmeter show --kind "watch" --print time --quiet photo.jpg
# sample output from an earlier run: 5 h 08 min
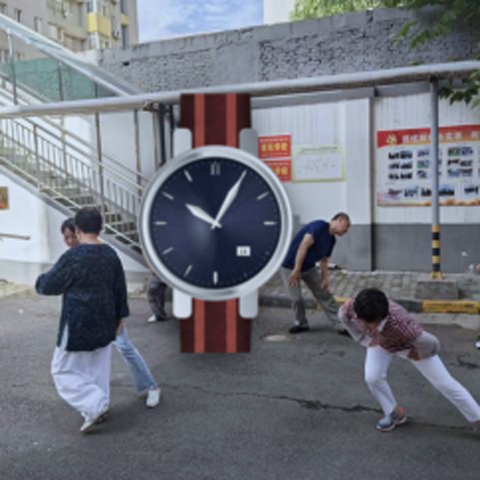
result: 10 h 05 min
